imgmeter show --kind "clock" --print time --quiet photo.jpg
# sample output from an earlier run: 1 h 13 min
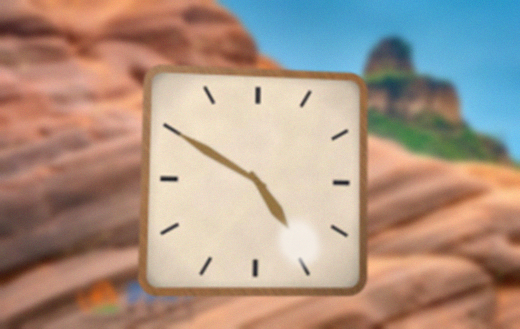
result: 4 h 50 min
